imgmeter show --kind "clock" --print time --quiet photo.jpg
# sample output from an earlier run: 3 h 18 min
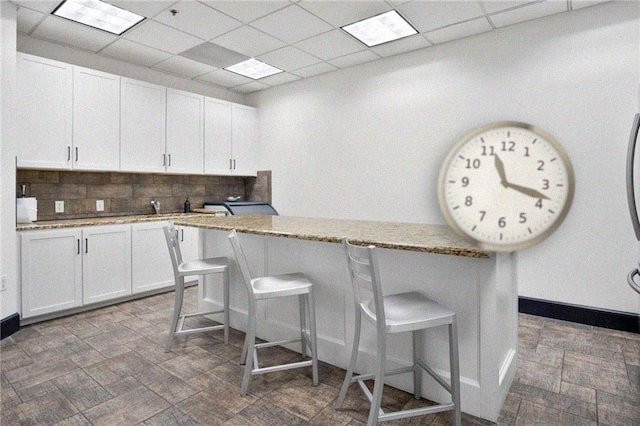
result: 11 h 18 min
